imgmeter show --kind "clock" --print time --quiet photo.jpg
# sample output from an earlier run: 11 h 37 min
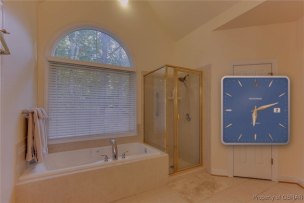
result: 6 h 12 min
